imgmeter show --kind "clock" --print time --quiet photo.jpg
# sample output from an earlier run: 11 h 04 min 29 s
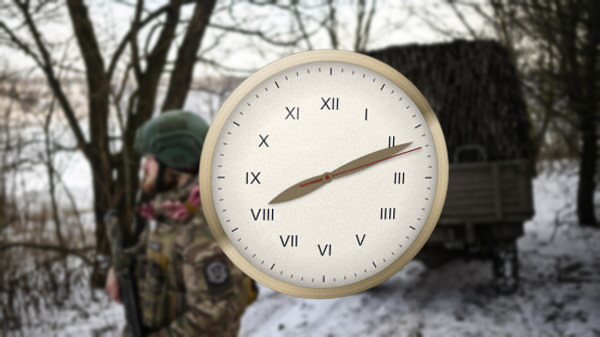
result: 8 h 11 min 12 s
